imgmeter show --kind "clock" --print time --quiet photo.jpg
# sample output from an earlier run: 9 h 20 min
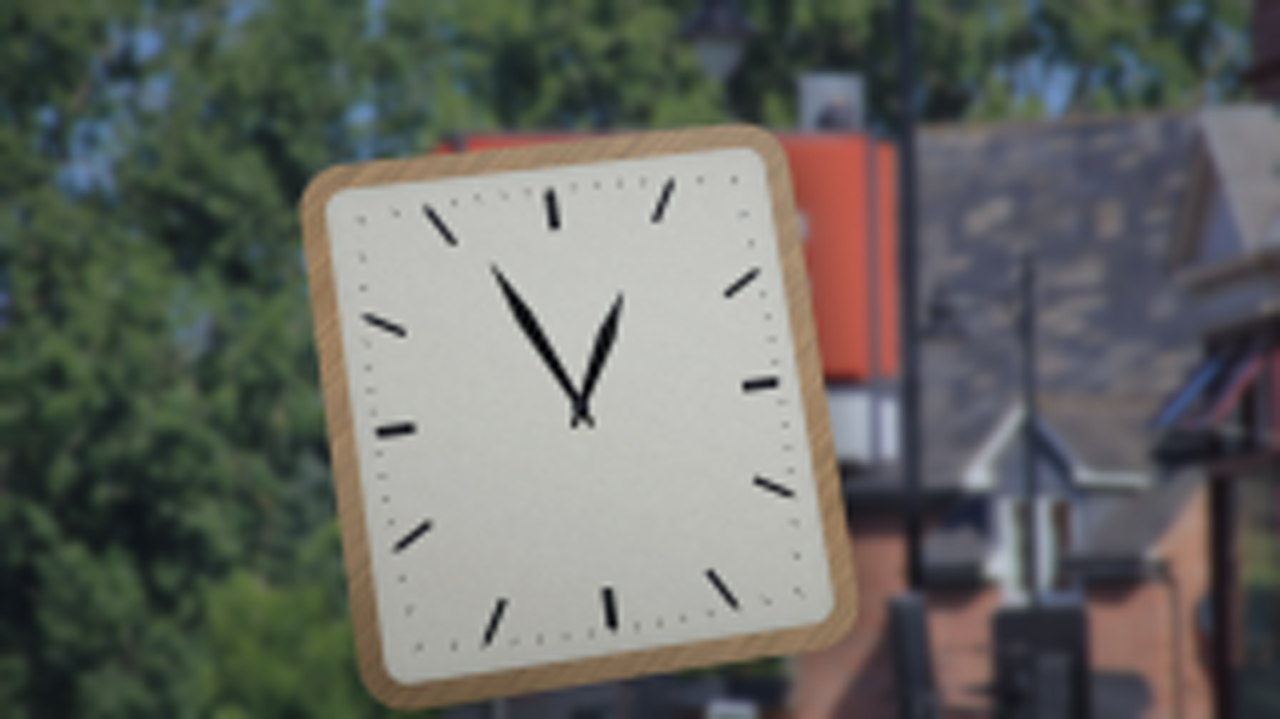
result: 12 h 56 min
